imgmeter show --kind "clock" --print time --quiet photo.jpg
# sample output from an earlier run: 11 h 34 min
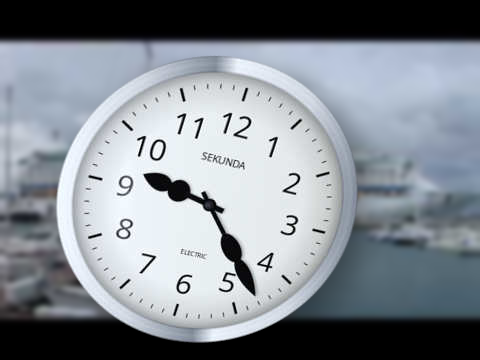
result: 9 h 23 min
